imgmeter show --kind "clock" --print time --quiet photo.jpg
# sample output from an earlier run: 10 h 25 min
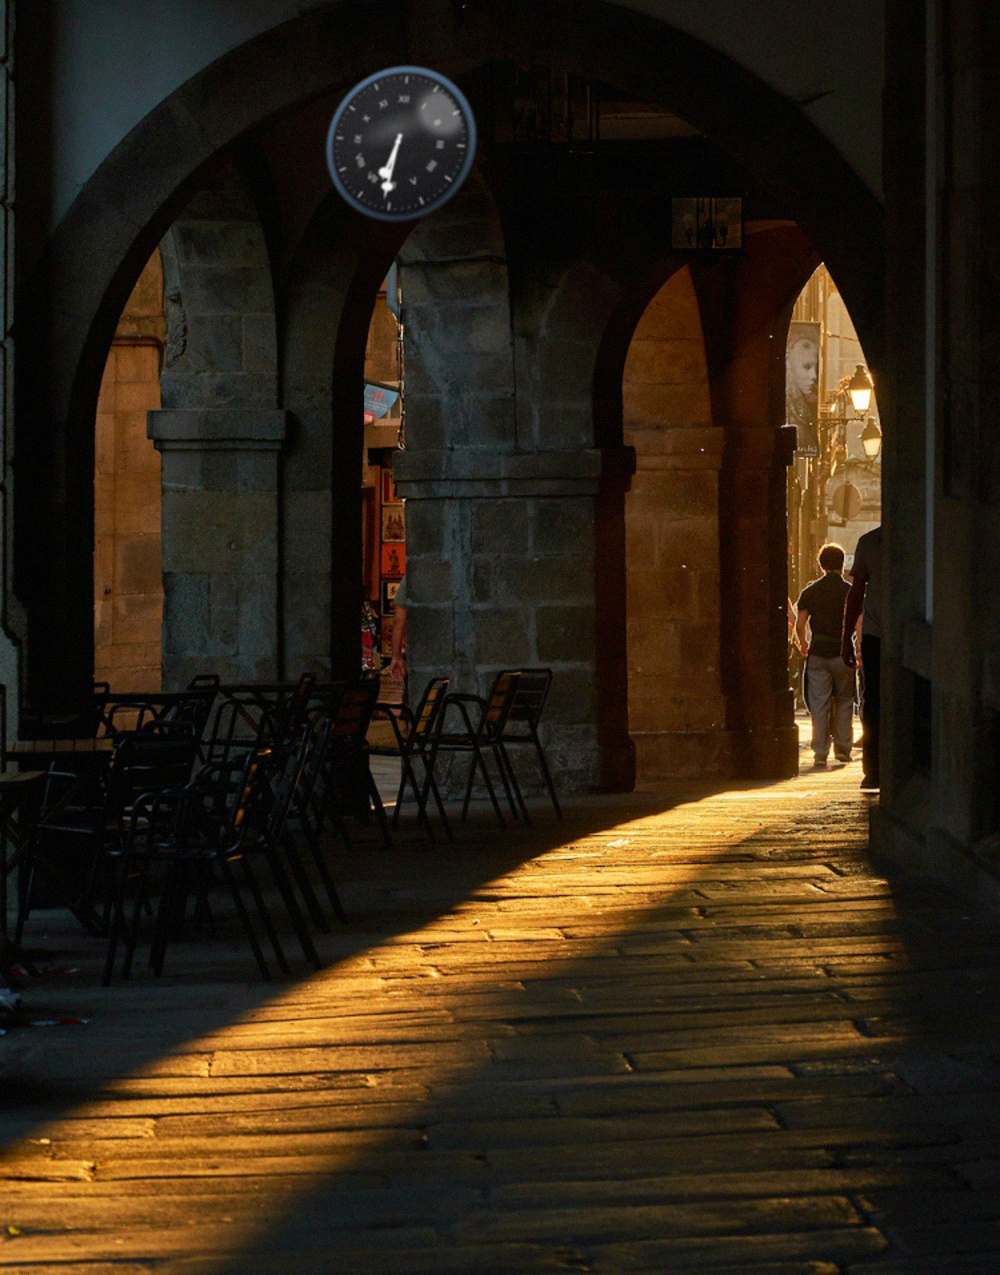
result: 6 h 31 min
